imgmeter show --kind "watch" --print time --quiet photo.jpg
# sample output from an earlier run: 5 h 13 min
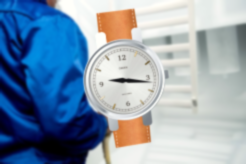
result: 9 h 17 min
